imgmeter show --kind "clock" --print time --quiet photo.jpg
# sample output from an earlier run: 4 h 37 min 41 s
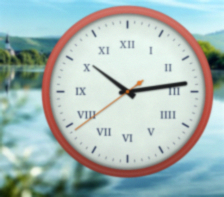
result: 10 h 13 min 39 s
